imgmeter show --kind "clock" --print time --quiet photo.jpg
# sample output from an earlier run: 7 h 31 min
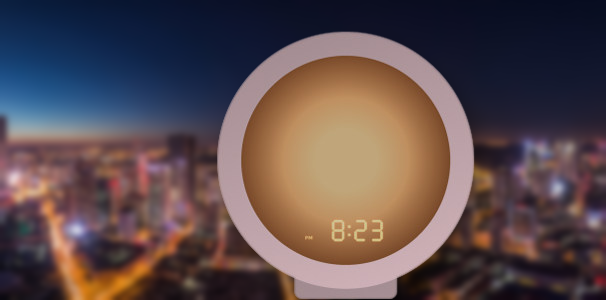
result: 8 h 23 min
